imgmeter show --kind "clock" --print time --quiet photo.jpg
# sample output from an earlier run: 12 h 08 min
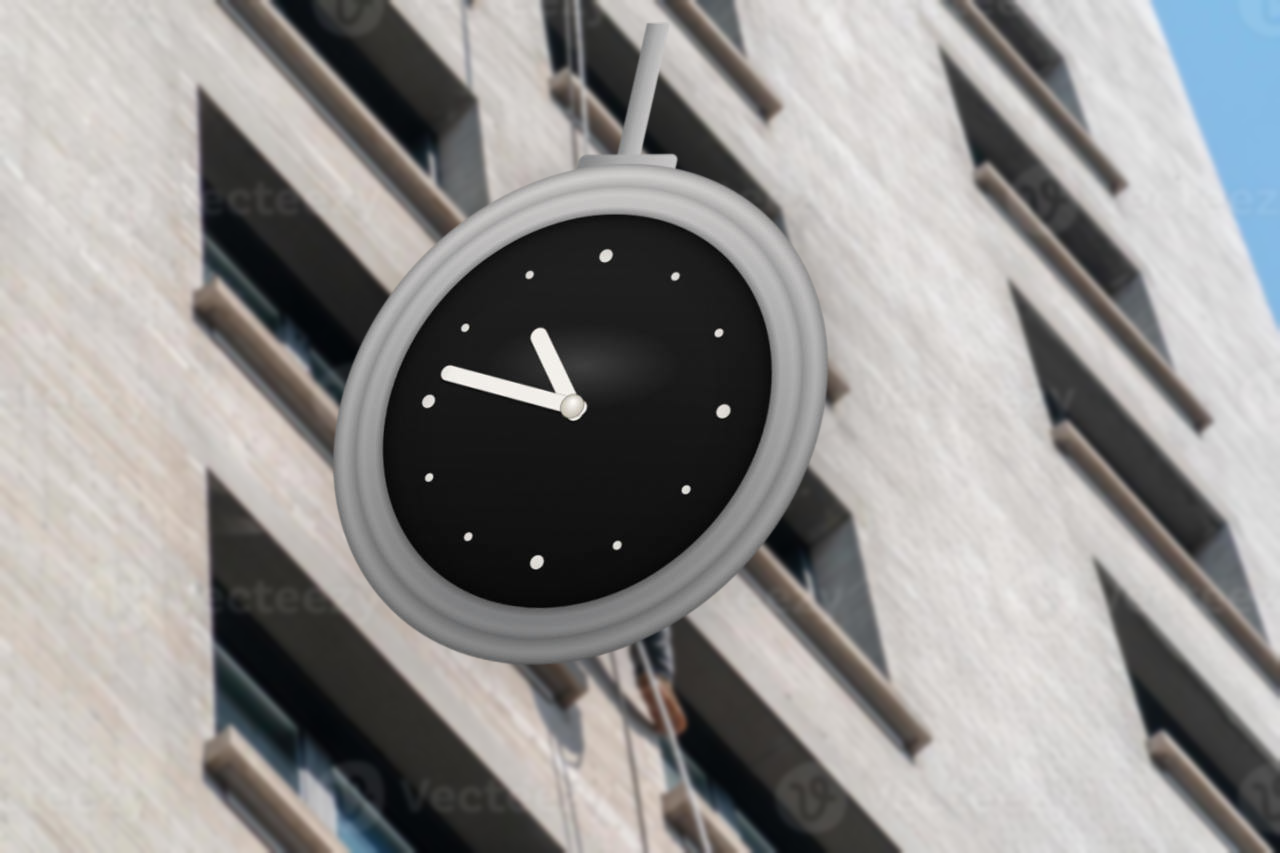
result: 10 h 47 min
